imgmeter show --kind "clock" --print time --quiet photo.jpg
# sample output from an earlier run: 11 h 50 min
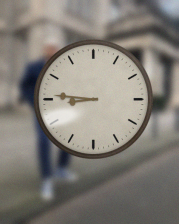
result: 8 h 46 min
